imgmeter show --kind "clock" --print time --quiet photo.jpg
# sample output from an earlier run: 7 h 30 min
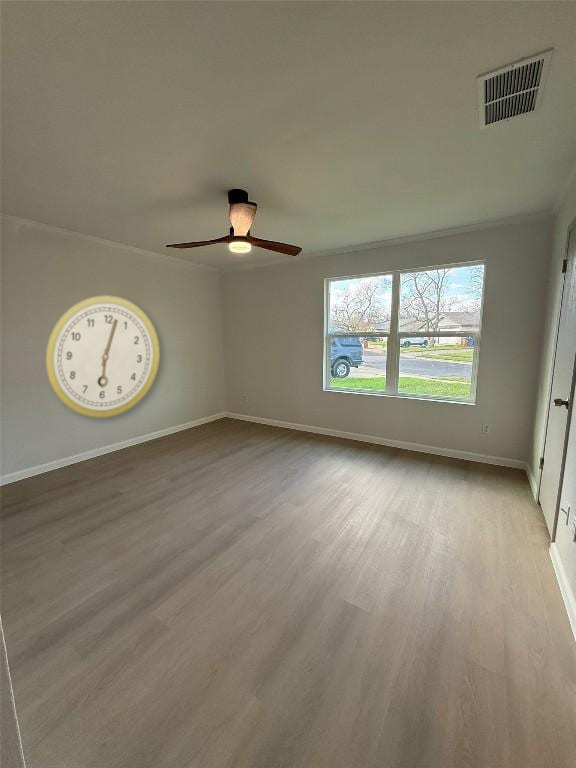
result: 6 h 02 min
